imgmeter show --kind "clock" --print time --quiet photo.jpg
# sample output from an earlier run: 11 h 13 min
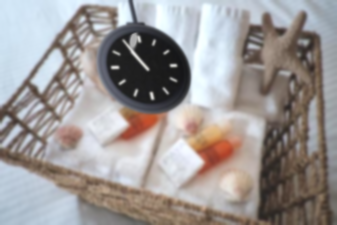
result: 10 h 55 min
